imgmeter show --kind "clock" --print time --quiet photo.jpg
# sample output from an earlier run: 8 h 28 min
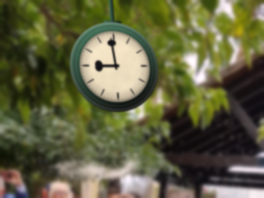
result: 8 h 59 min
